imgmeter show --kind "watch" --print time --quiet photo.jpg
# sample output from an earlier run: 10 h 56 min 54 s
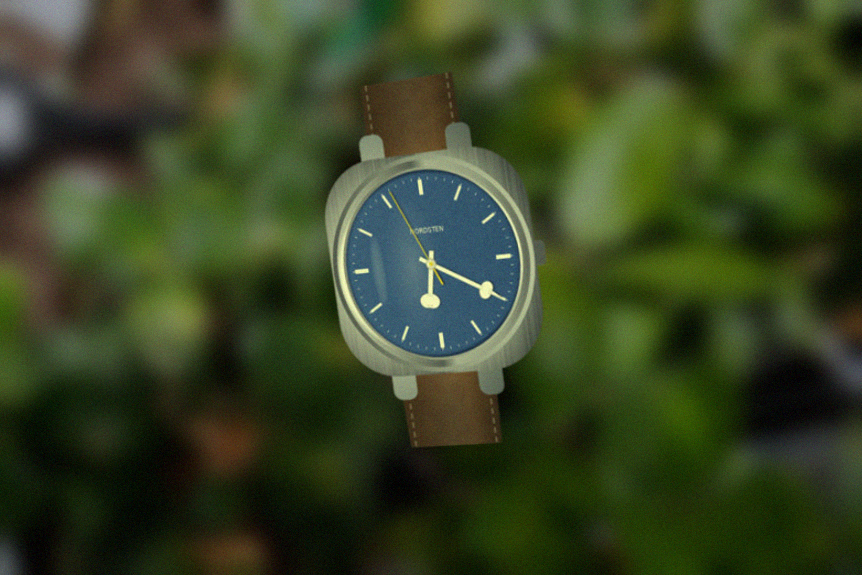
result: 6 h 19 min 56 s
